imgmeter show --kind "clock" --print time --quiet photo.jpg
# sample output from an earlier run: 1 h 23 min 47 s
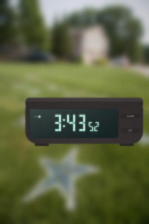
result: 3 h 43 min 52 s
